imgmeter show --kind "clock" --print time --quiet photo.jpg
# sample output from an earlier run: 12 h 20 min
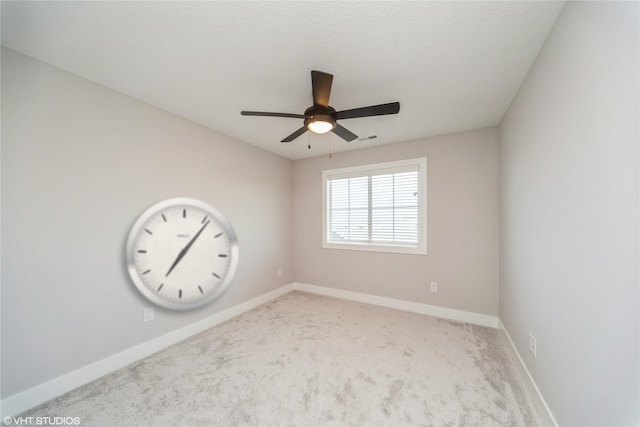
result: 7 h 06 min
